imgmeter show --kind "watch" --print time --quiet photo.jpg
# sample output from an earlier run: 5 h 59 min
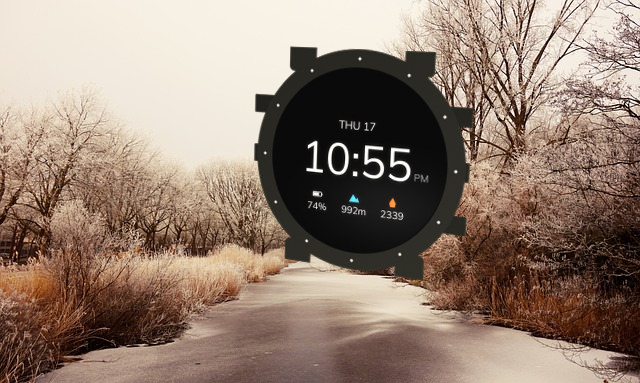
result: 10 h 55 min
